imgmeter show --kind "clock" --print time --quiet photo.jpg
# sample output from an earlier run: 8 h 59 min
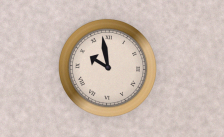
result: 9 h 58 min
